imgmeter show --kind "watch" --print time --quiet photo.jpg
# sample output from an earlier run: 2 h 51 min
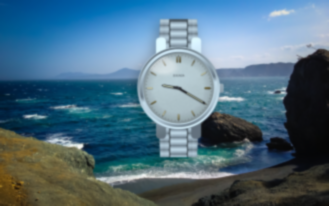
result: 9 h 20 min
